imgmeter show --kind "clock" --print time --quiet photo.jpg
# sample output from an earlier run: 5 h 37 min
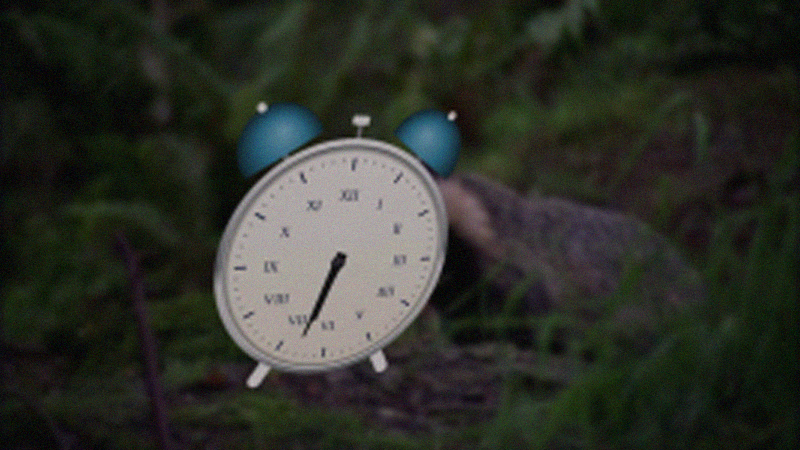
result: 6 h 33 min
